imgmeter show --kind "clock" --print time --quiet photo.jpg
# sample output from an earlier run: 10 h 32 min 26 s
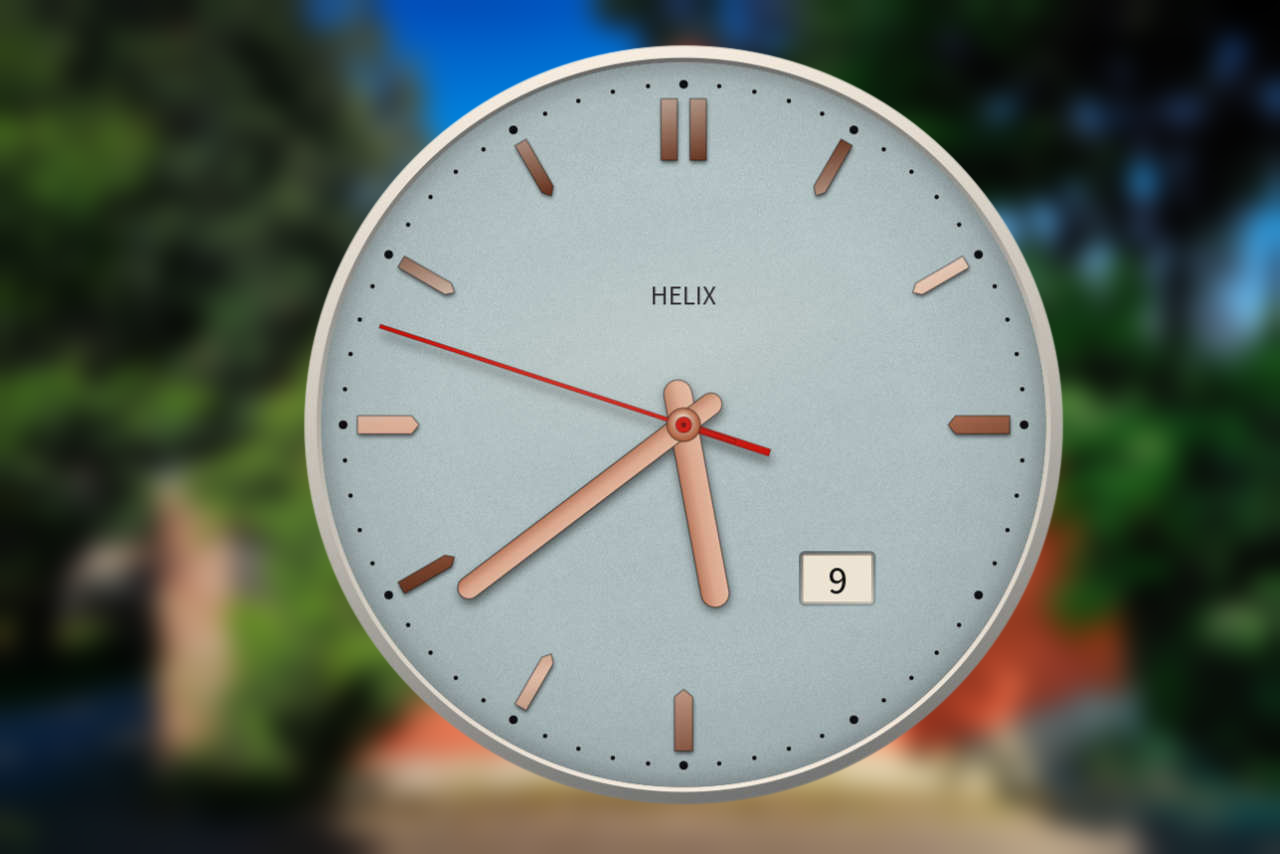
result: 5 h 38 min 48 s
